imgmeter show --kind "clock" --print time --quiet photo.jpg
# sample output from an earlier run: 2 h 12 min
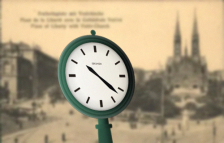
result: 10 h 22 min
